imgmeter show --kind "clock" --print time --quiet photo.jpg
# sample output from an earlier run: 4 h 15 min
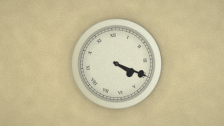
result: 4 h 20 min
